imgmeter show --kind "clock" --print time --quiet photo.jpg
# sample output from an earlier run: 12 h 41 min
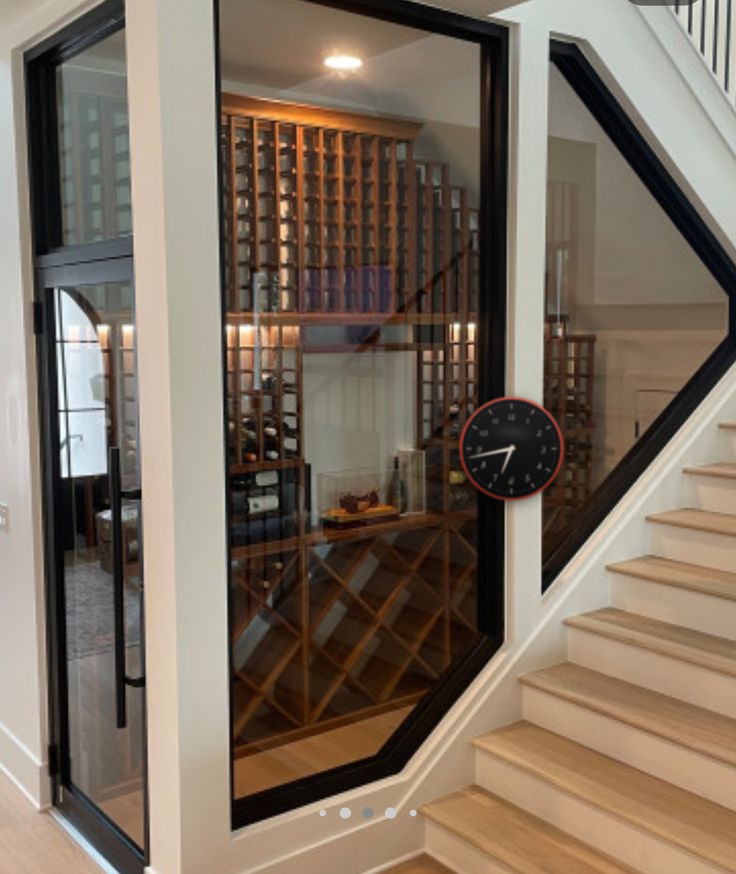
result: 6 h 43 min
